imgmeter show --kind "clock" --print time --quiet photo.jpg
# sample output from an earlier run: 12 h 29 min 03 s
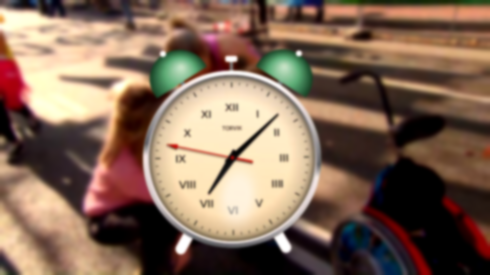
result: 7 h 07 min 47 s
